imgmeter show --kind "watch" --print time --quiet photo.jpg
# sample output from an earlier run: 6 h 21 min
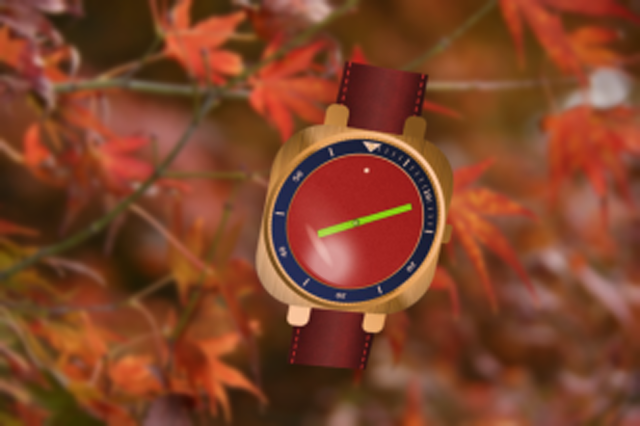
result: 8 h 11 min
